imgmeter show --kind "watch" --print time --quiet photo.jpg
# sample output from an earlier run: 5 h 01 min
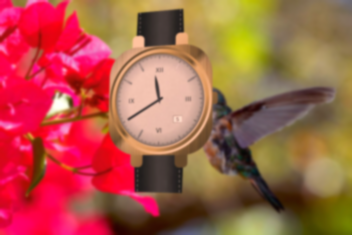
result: 11 h 40 min
